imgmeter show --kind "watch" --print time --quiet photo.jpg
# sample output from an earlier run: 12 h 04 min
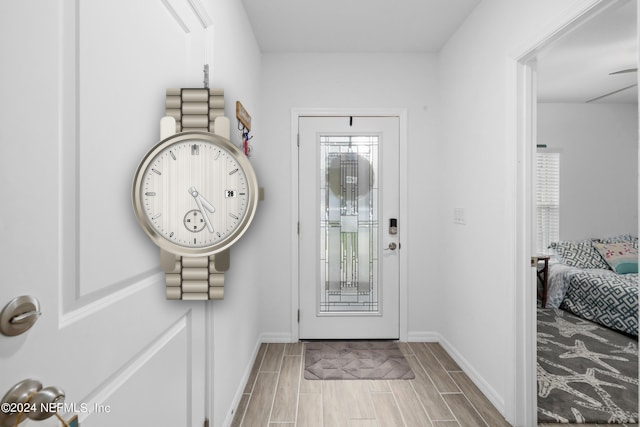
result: 4 h 26 min
